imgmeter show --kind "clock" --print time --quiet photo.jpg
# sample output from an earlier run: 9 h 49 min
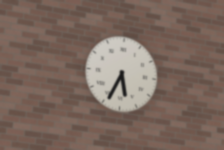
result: 5 h 34 min
